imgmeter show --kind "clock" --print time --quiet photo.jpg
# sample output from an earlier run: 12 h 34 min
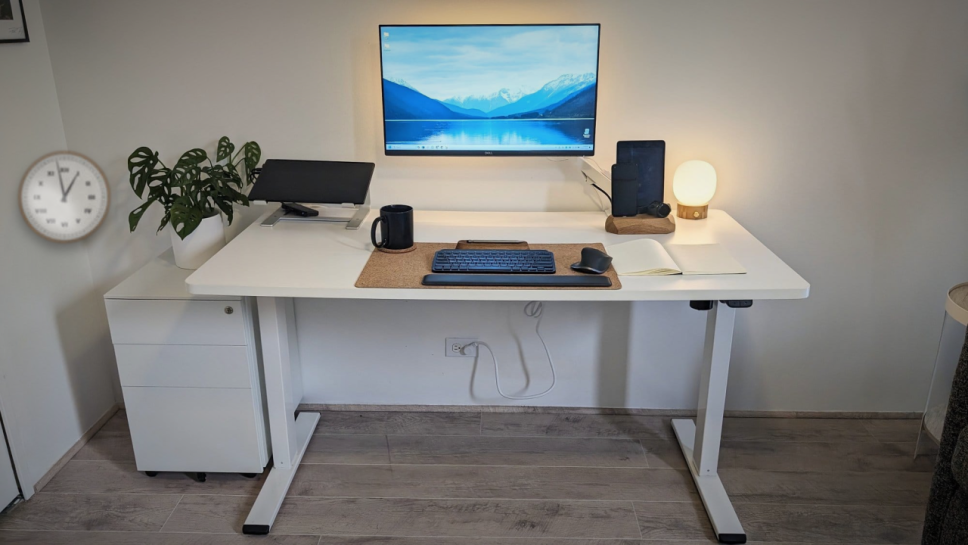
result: 12 h 58 min
